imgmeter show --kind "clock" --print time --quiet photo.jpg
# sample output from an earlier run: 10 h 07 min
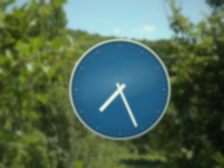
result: 7 h 26 min
